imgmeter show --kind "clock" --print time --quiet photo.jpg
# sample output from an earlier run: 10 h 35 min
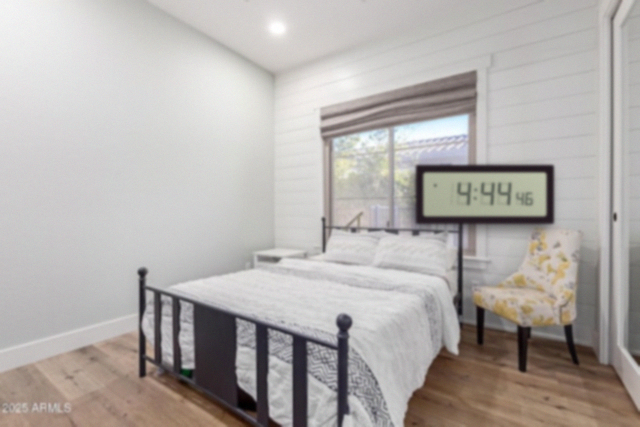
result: 4 h 44 min
